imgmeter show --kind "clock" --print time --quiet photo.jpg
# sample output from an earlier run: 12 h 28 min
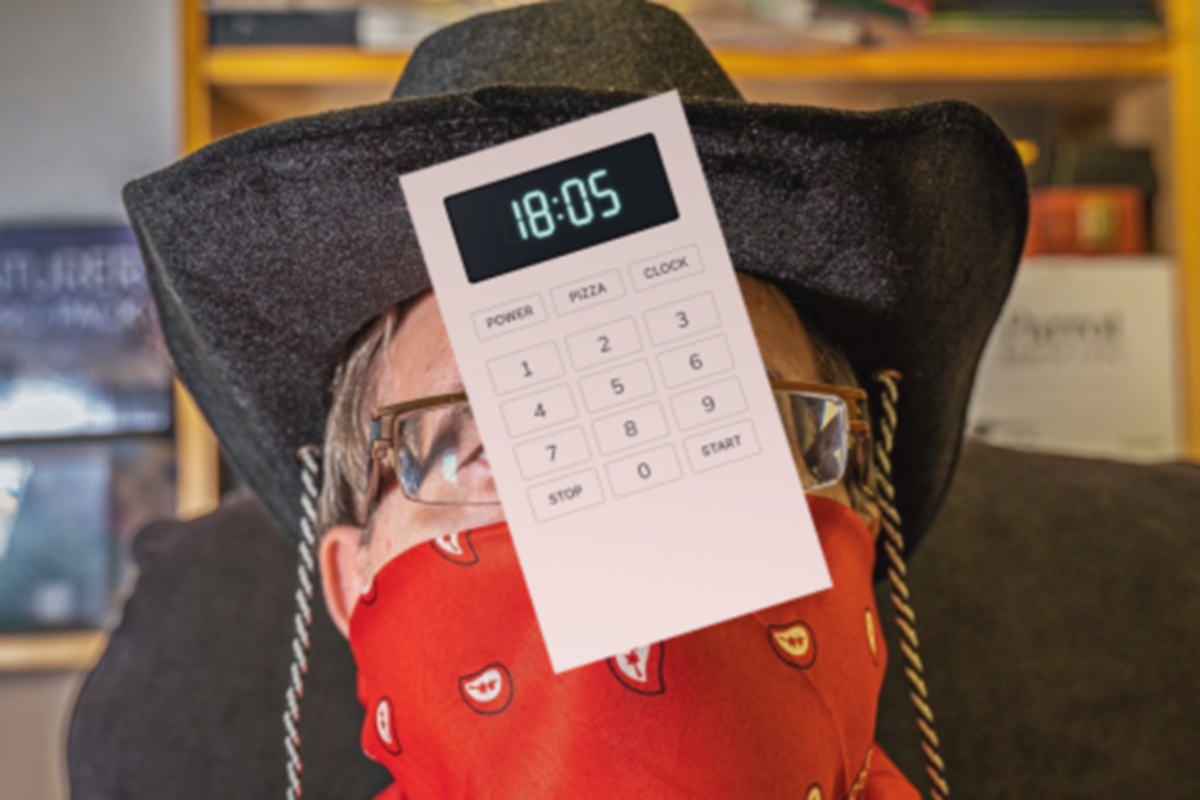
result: 18 h 05 min
